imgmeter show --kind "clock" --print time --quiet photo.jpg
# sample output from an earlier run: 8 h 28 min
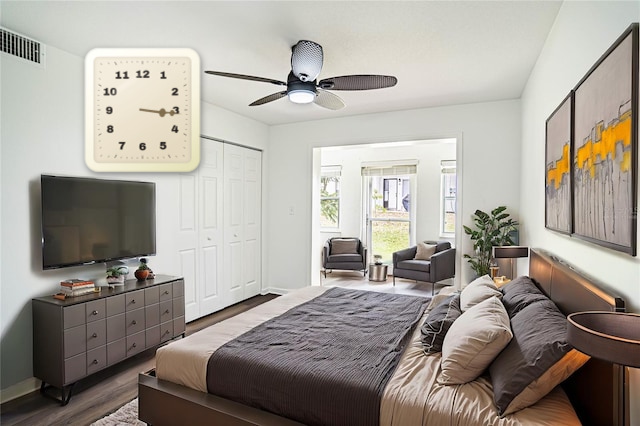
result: 3 h 16 min
